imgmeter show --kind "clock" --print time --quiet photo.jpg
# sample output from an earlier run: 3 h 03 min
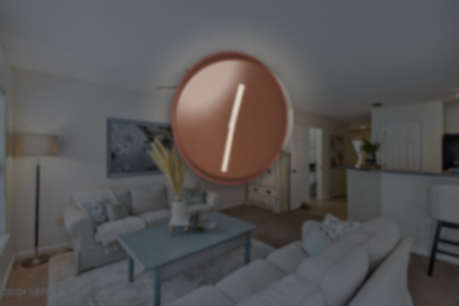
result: 12 h 32 min
